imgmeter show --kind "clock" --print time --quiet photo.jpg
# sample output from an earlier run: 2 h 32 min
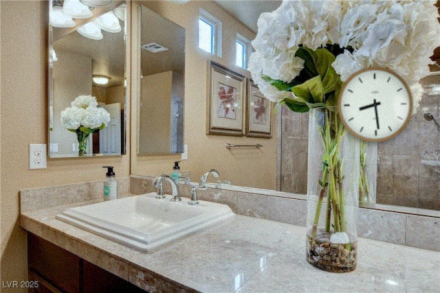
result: 8 h 29 min
